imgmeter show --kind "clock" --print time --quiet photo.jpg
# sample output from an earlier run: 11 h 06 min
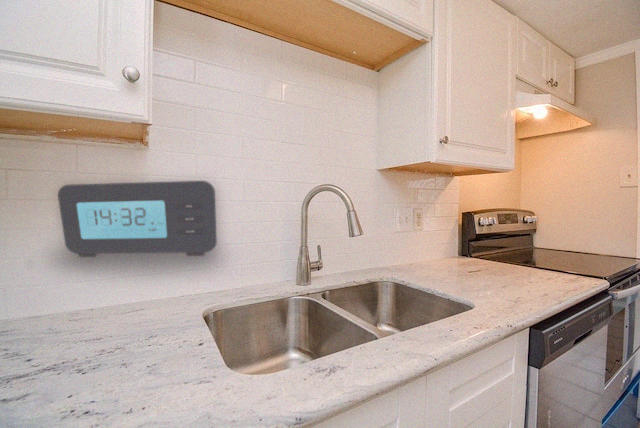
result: 14 h 32 min
